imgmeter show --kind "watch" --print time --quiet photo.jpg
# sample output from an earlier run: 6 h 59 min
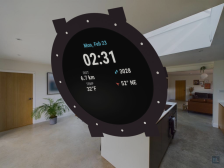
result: 2 h 31 min
